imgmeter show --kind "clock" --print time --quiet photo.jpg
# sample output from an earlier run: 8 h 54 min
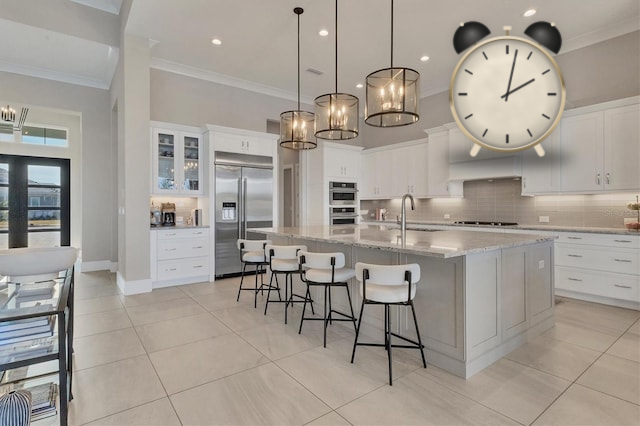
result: 2 h 02 min
